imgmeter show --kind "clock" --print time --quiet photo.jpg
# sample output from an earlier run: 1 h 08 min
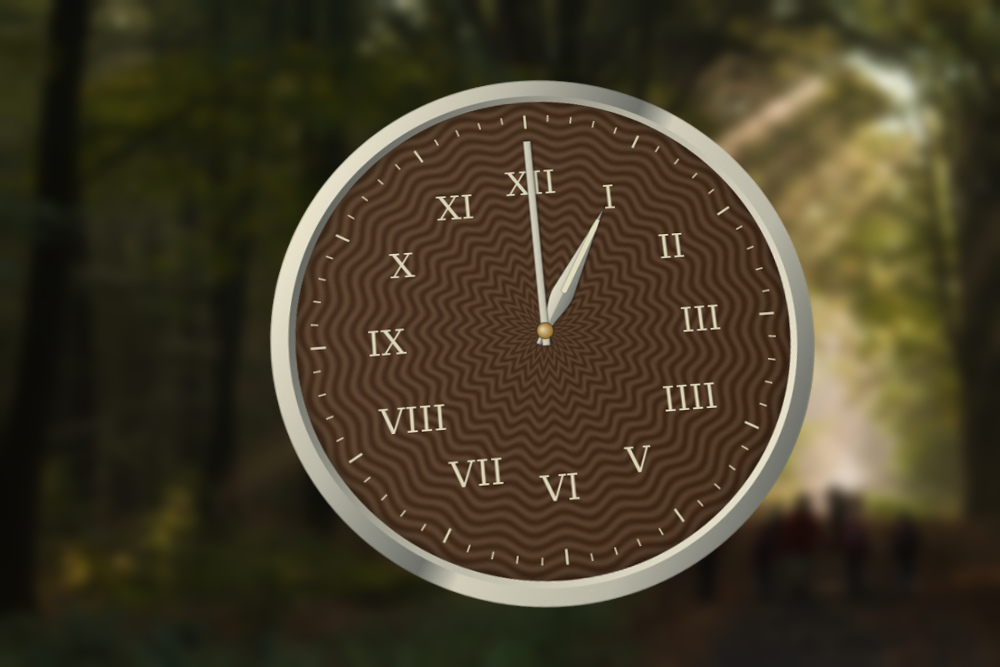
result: 1 h 00 min
